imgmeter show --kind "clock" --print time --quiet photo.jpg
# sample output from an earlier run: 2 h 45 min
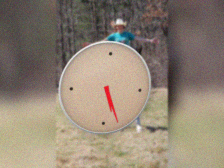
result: 5 h 26 min
